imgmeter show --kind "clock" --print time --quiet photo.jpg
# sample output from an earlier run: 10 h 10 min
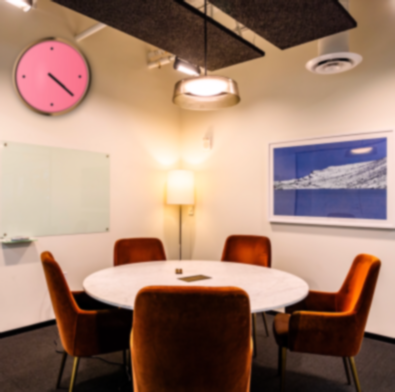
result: 4 h 22 min
